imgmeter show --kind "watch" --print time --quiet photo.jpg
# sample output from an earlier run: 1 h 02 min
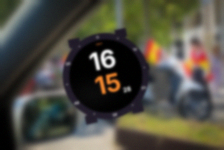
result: 16 h 15 min
